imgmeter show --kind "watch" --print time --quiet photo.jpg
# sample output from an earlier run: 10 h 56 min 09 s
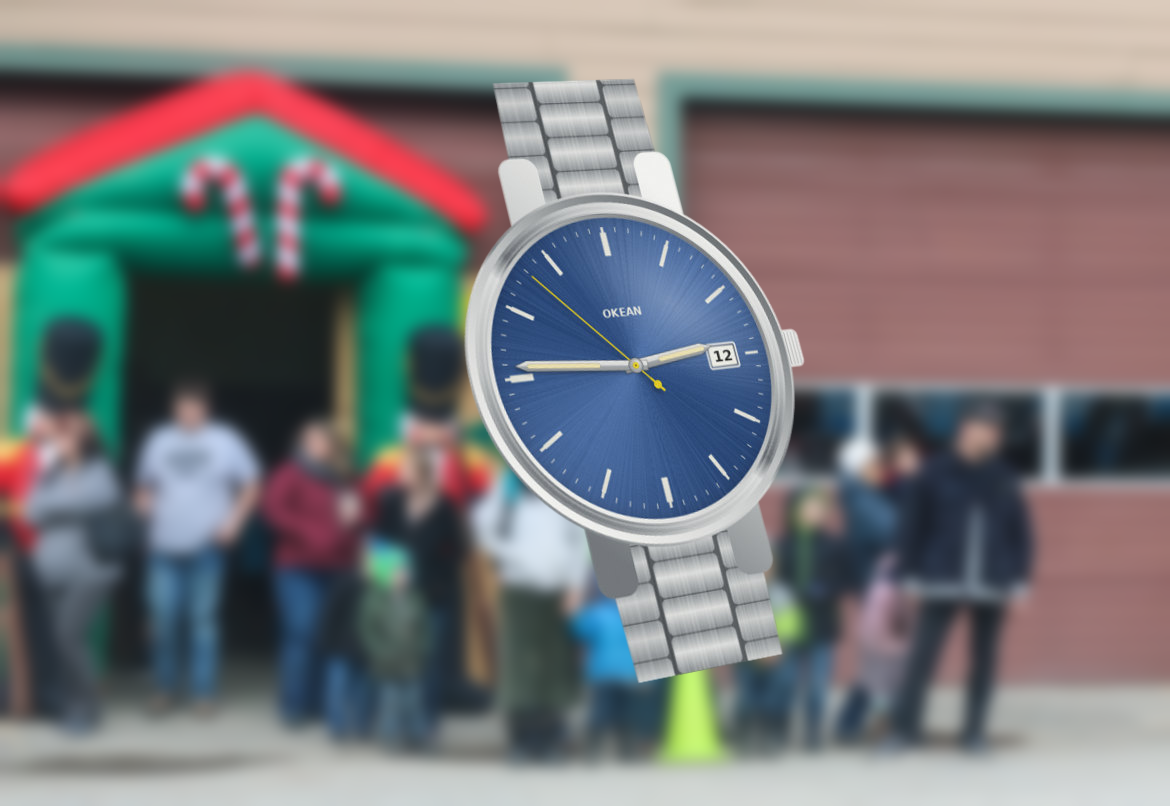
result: 2 h 45 min 53 s
